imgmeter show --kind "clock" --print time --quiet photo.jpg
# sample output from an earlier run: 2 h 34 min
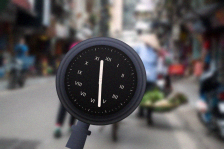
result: 11 h 27 min
